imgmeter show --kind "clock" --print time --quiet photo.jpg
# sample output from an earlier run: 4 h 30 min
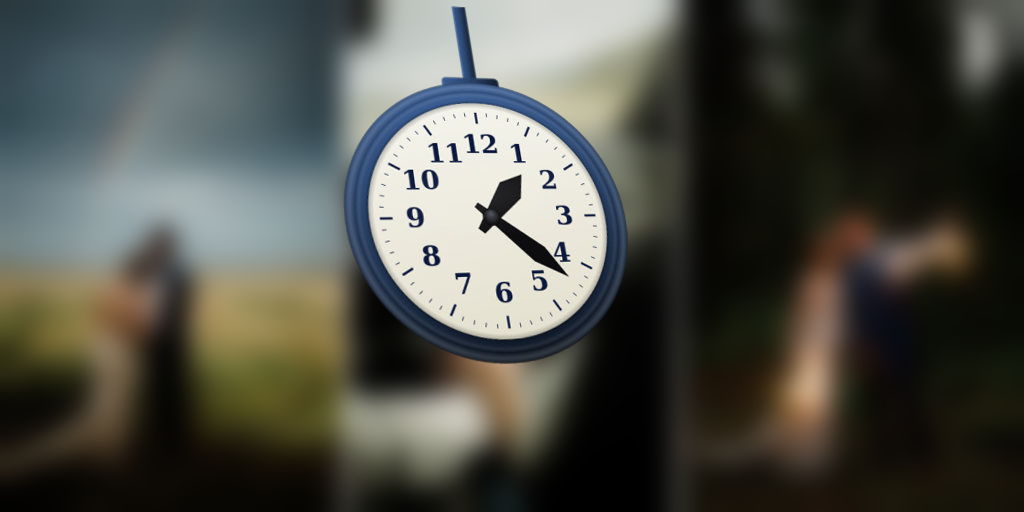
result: 1 h 22 min
